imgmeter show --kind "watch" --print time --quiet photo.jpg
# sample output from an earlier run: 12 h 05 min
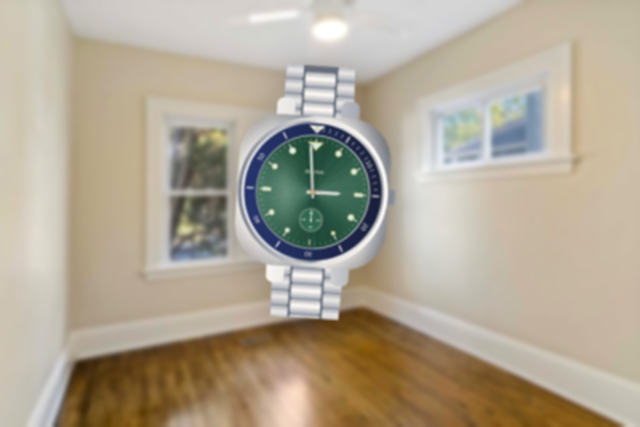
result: 2 h 59 min
